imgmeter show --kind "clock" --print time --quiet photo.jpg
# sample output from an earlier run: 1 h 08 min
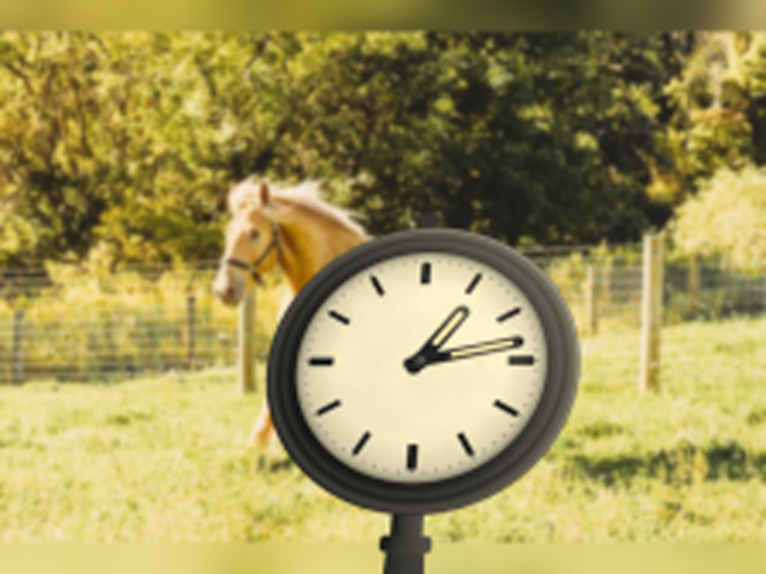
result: 1 h 13 min
